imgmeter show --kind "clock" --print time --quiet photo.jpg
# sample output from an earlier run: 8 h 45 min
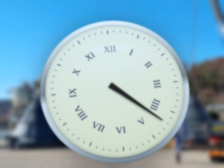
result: 4 h 22 min
